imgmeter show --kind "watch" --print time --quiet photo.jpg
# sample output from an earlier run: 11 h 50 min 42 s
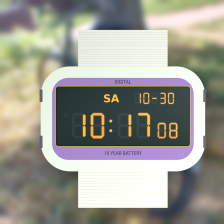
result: 10 h 17 min 08 s
